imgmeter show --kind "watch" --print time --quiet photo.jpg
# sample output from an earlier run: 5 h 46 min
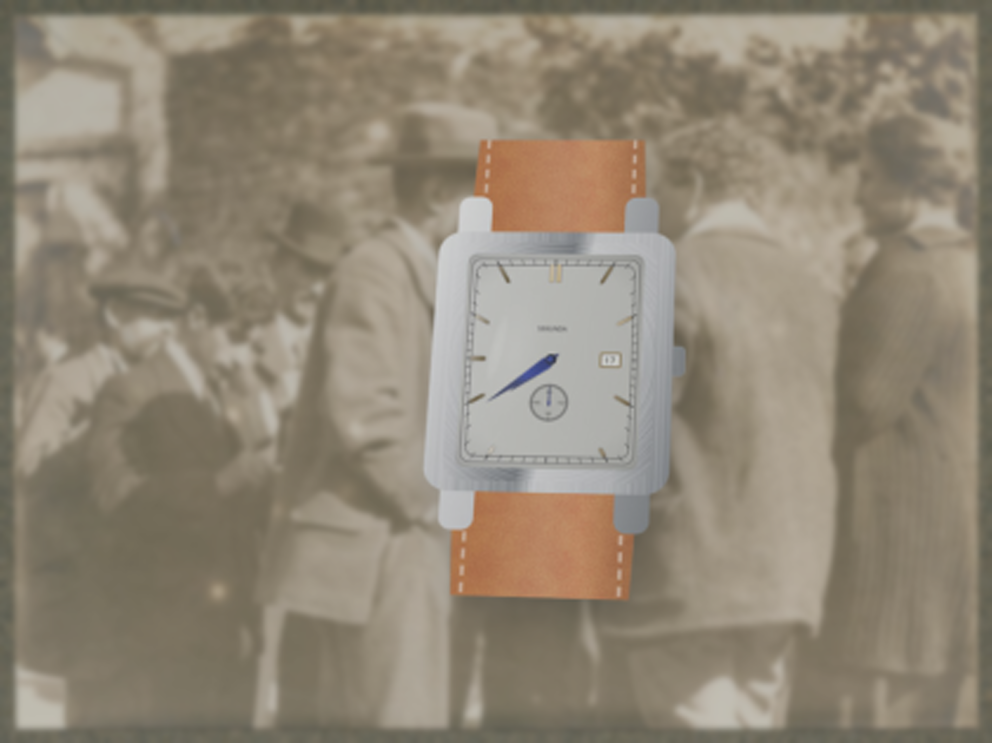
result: 7 h 39 min
